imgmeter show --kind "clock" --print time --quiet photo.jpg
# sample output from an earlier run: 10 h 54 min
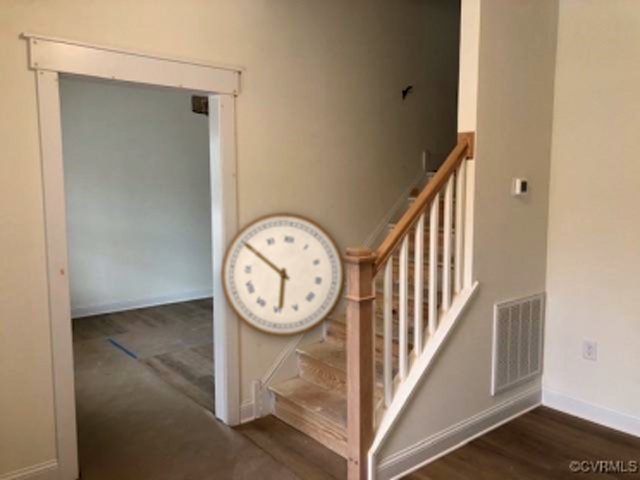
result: 5 h 50 min
